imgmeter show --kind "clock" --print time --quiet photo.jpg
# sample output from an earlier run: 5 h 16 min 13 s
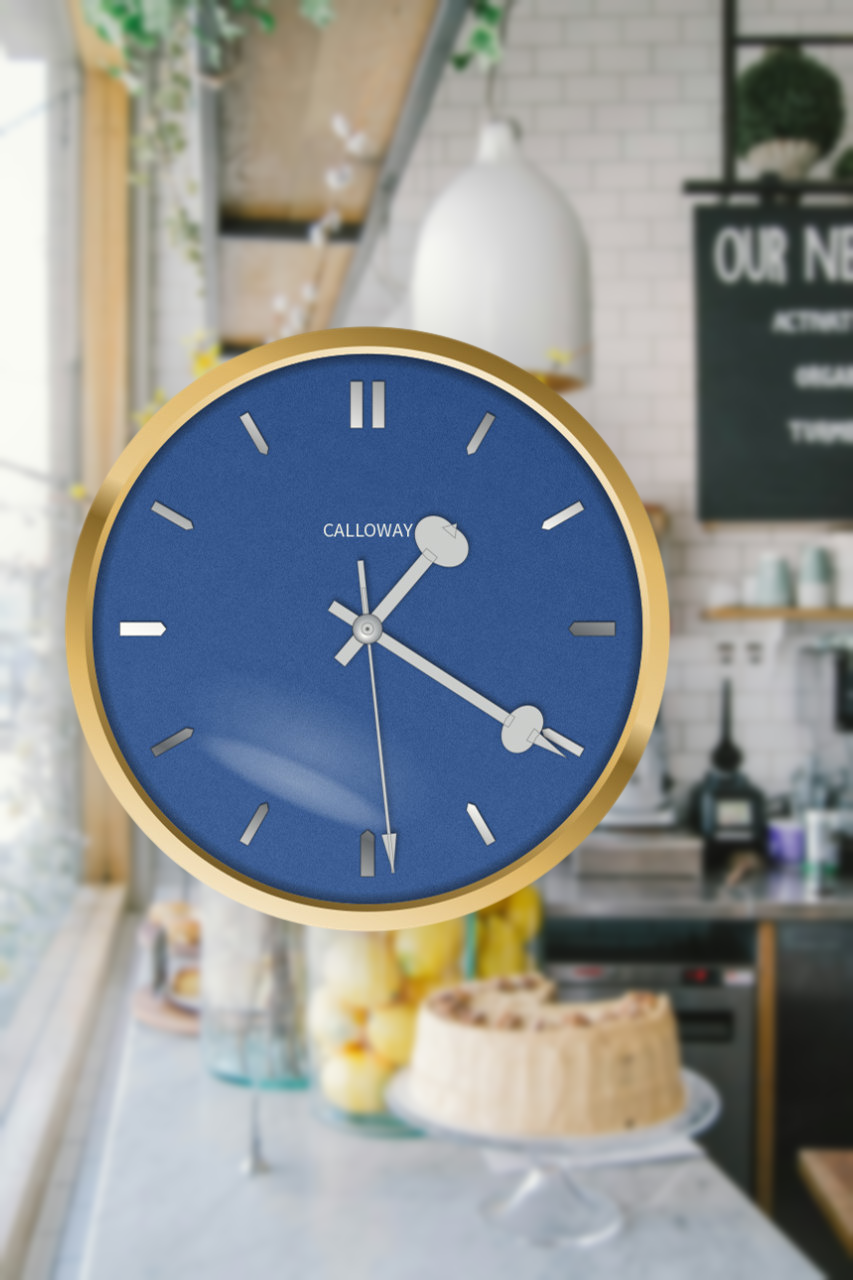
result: 1 h 20 min 29 s
